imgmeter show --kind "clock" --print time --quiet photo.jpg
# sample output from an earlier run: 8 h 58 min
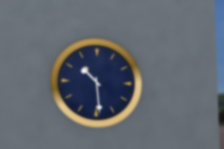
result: 10 h 29 min
